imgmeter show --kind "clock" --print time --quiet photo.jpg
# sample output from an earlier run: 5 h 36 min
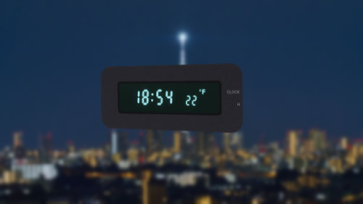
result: 18 h 54 min
